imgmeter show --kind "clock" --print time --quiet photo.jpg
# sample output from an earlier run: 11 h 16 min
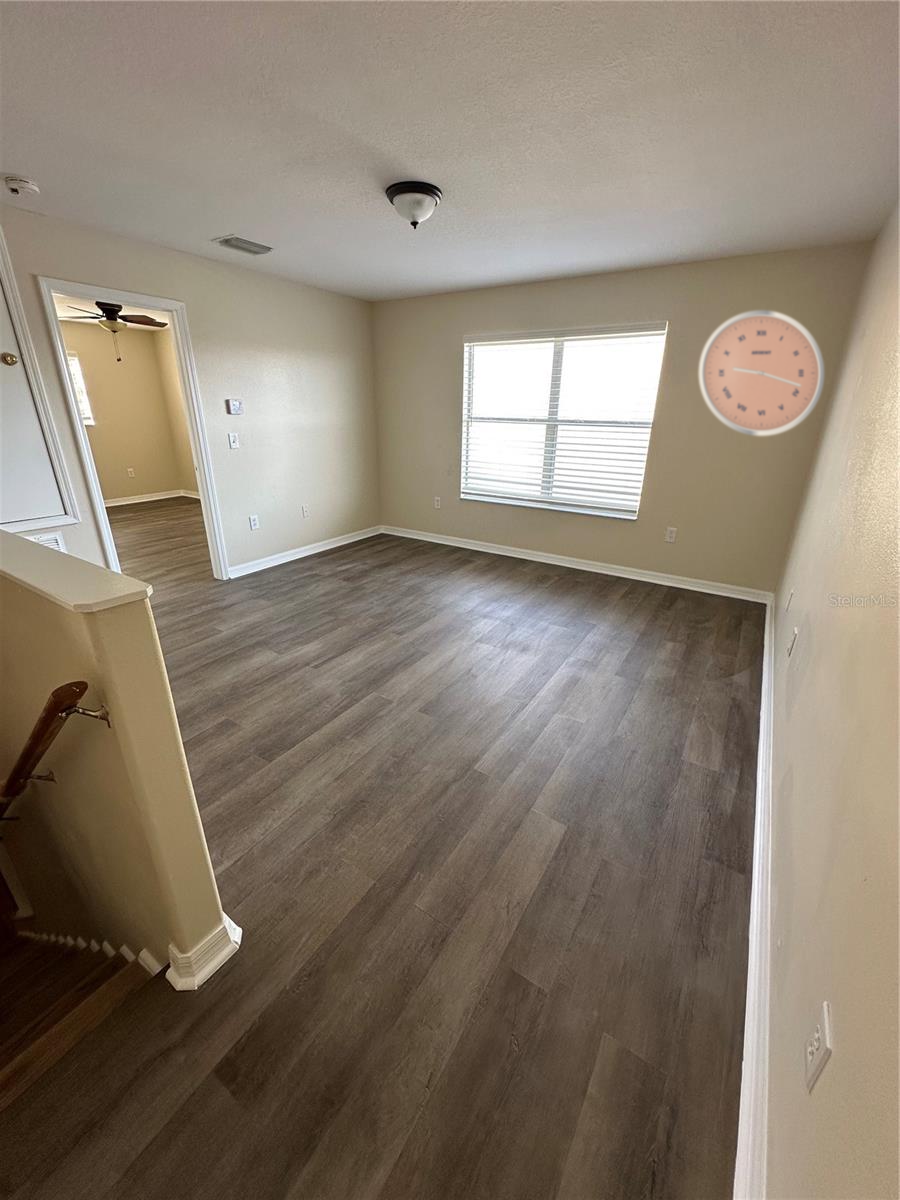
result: 9 h 18 min
